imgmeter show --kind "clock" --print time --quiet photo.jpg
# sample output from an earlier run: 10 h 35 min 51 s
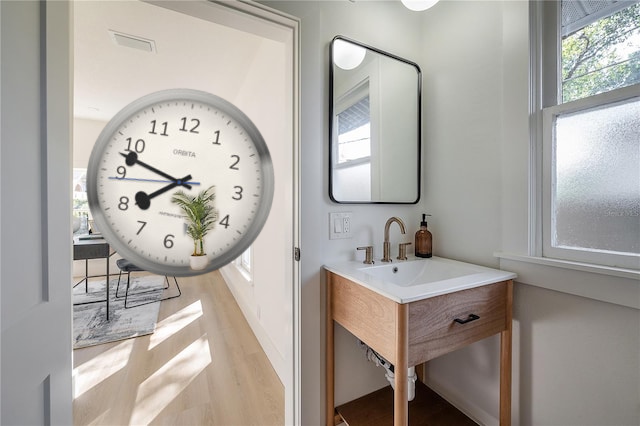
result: 7 h 47 min 44 s
